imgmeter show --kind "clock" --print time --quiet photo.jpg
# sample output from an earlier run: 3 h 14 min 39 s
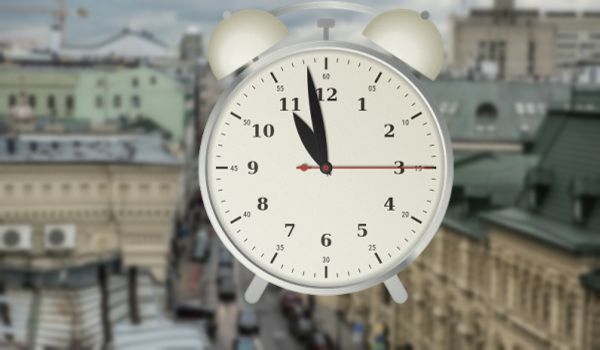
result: 10 h 58 min 15 s
